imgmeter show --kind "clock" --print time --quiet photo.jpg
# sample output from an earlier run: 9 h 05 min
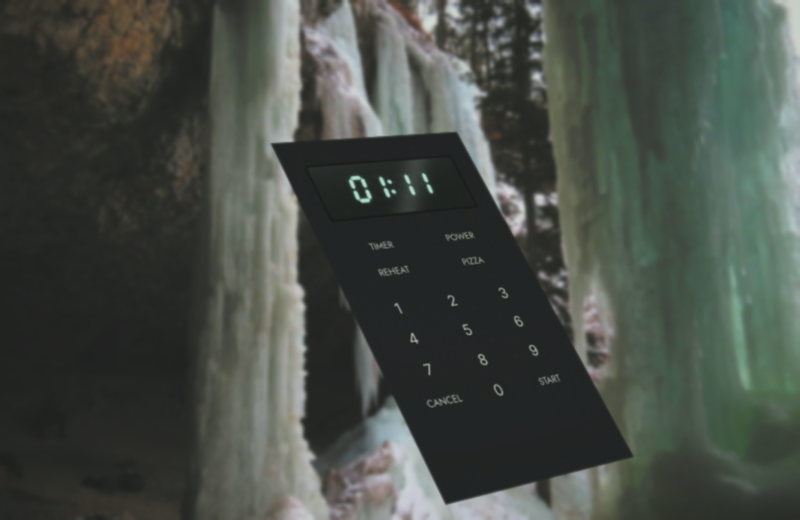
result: 1 h 11 min
